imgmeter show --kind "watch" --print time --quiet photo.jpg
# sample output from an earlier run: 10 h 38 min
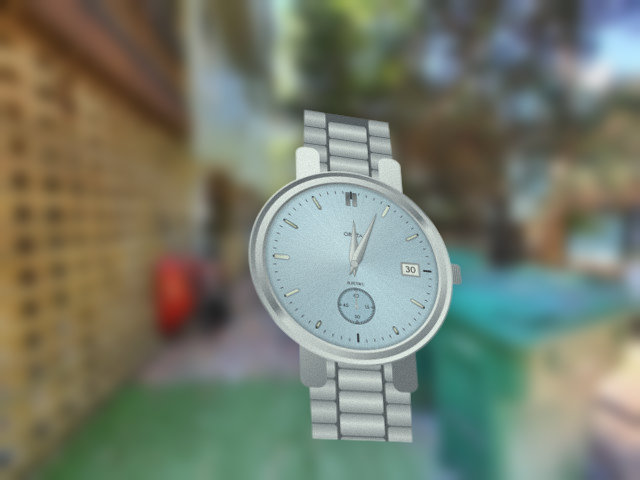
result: 12 h 04 min
